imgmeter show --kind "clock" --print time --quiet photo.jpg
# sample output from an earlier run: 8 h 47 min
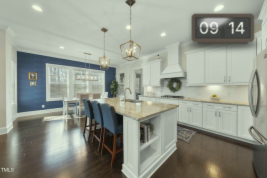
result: 9 h 14 min
